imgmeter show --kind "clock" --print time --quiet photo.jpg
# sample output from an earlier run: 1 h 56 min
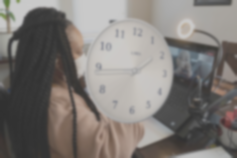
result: 1 h 44 min
